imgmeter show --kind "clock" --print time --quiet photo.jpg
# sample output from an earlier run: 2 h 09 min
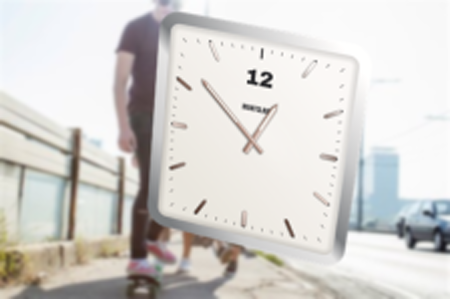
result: 12 h 52 min
